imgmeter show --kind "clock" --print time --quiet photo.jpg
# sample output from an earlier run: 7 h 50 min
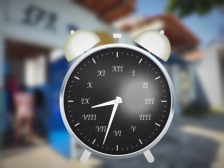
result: 8 h 33 min
